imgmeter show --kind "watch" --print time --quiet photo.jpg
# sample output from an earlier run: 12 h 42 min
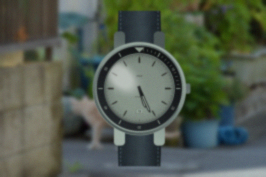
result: 5 h 26 min
